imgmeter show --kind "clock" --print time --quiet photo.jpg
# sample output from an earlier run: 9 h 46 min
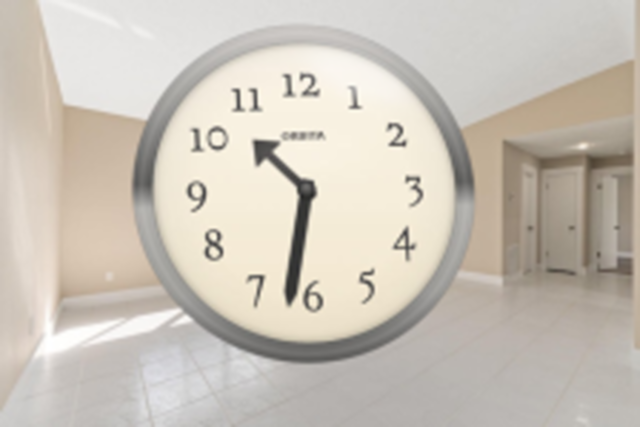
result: 10 h 32 min
